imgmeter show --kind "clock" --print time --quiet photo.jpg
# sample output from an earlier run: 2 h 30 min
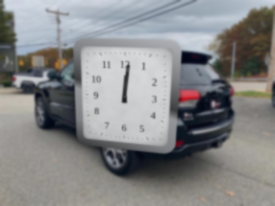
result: 12 h 01 min
